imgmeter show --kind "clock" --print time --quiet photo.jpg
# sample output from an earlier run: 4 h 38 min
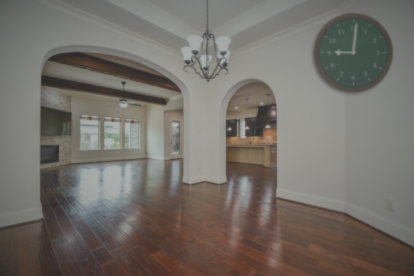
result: 9 h 01 min
